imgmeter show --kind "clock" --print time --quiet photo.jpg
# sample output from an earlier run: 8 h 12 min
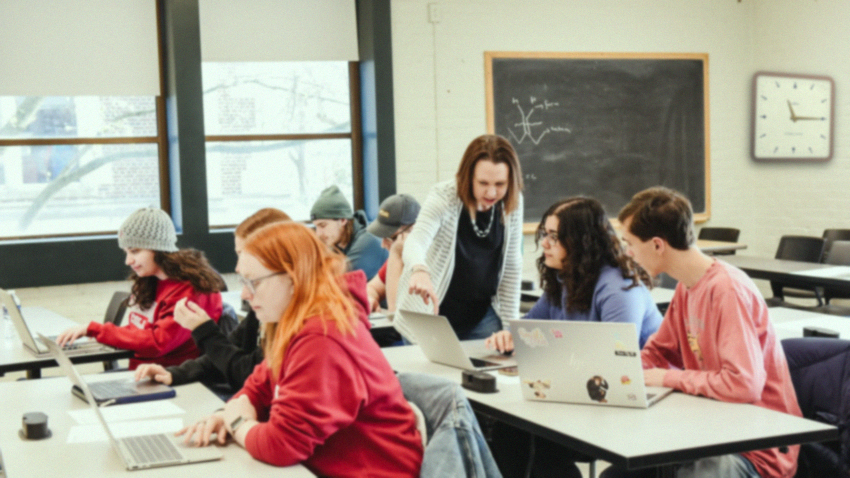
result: 11 h 15 min
